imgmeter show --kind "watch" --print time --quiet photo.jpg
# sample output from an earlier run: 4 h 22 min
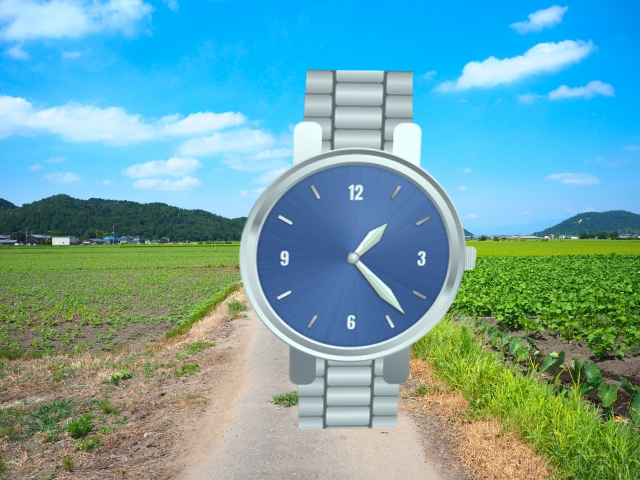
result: 1 h 23 min
